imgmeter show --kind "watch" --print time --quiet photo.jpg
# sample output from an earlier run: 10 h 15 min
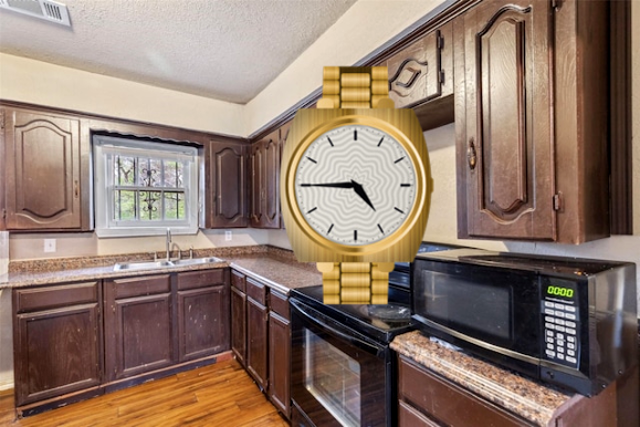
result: 4 h 45 min
